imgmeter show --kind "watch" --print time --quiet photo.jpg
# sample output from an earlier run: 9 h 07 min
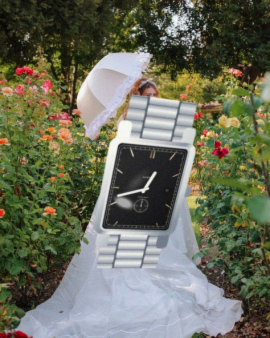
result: 12 h 42 min
